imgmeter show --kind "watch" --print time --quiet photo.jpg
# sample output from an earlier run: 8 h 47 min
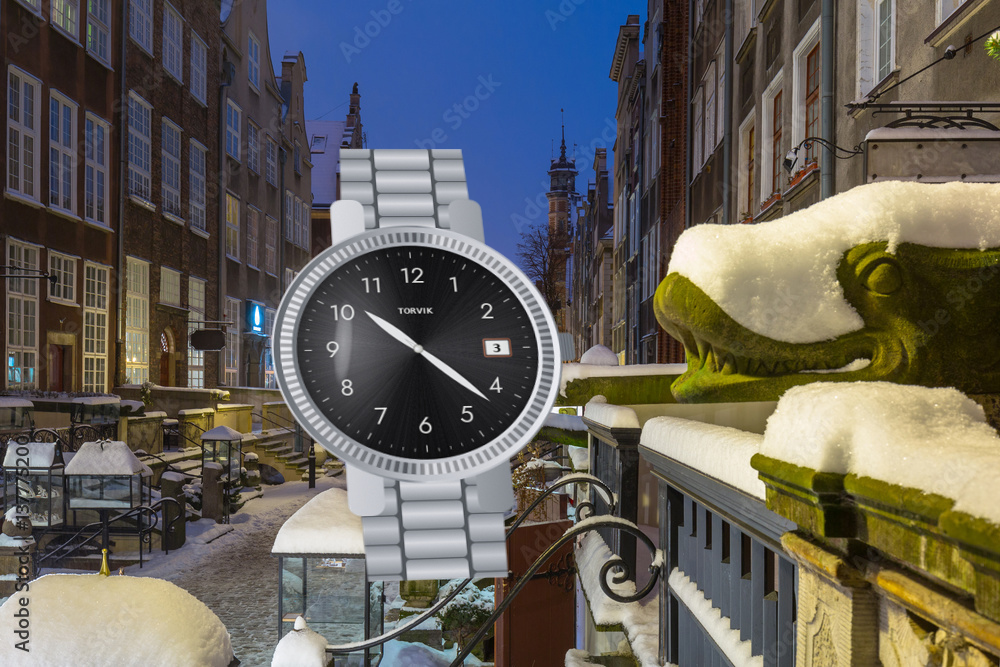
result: 10 h 22 min
